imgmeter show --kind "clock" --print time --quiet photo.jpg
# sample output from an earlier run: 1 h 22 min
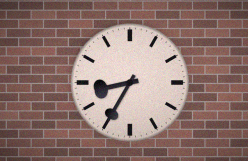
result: 8 h 35 min
